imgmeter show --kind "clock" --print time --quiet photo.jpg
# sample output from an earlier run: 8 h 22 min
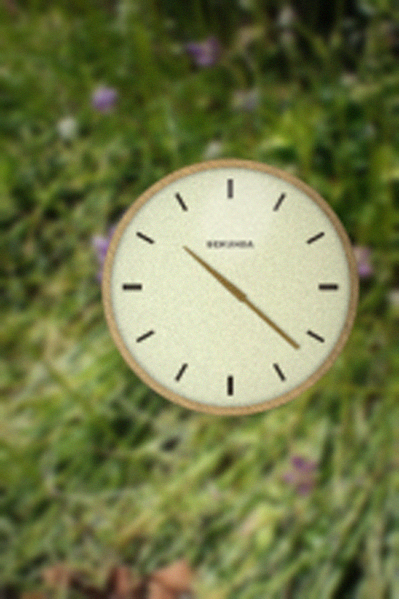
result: 10 h 22 min
